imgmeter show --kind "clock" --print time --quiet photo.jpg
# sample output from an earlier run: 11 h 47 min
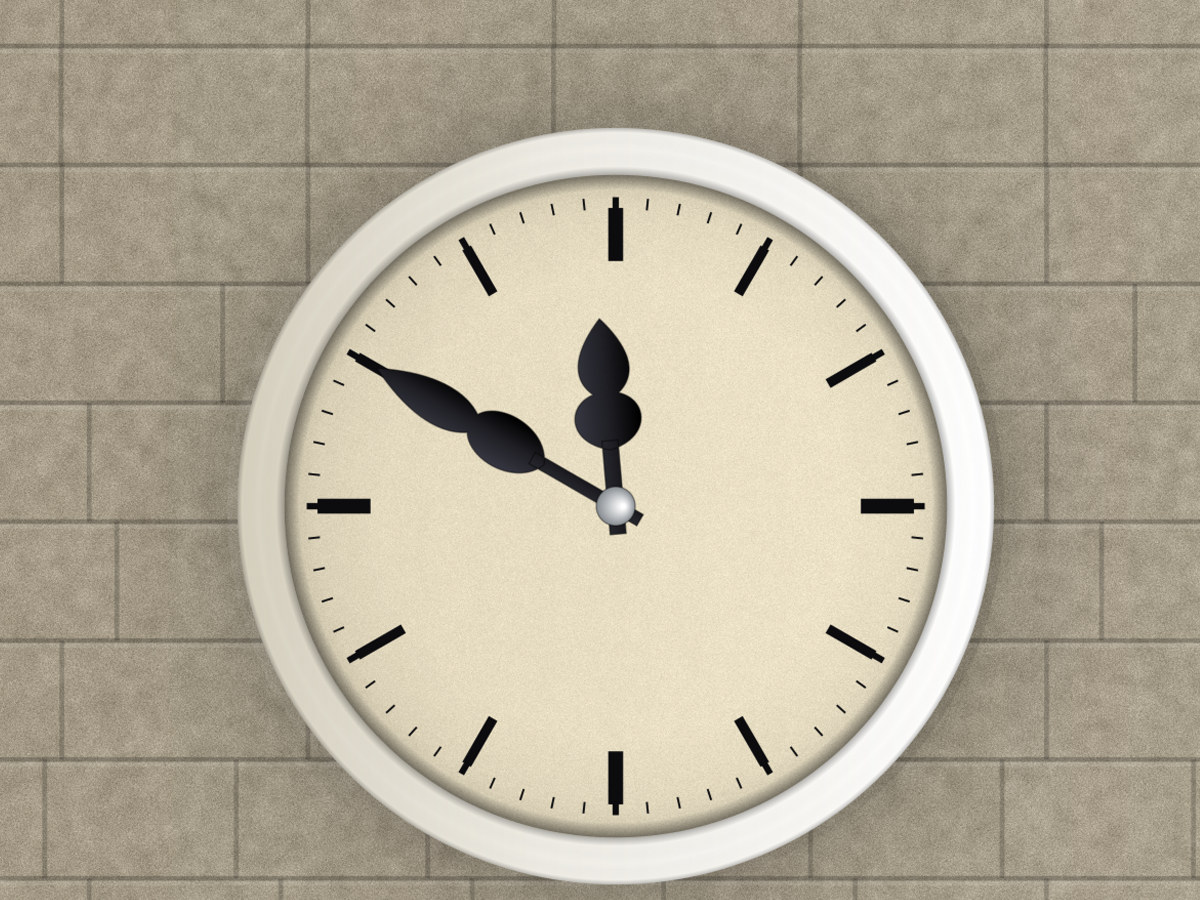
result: 11 h 50 min
